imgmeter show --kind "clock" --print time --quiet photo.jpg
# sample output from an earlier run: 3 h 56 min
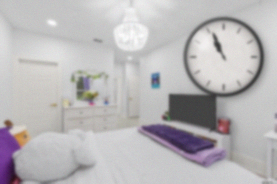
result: 10 h 56 min
